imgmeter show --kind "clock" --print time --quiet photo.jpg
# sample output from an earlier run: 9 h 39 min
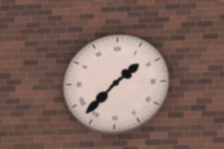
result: 1 h 37 min
